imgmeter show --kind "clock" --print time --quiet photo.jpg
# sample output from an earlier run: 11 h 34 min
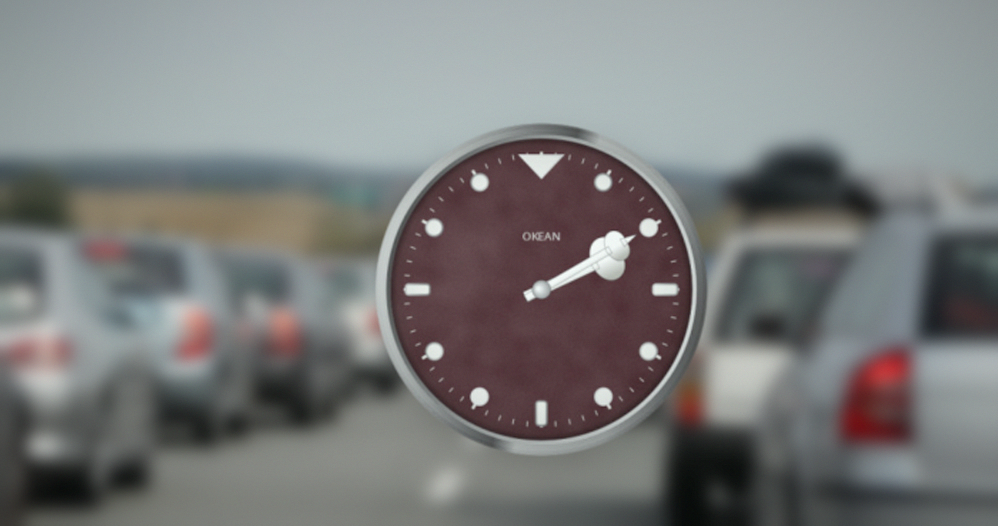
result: 2 h 10 min
